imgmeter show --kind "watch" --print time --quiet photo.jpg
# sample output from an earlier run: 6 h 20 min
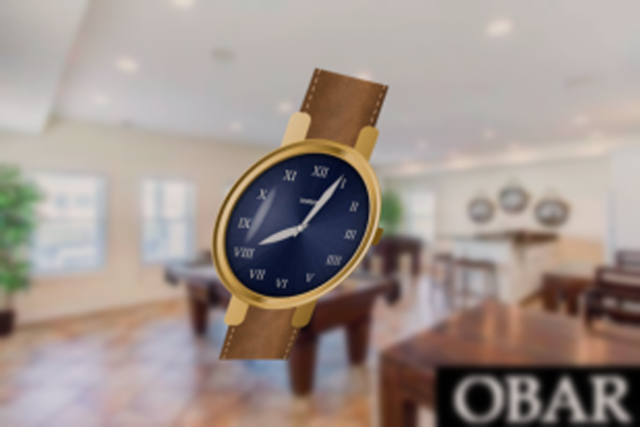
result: 8 h 04 min
